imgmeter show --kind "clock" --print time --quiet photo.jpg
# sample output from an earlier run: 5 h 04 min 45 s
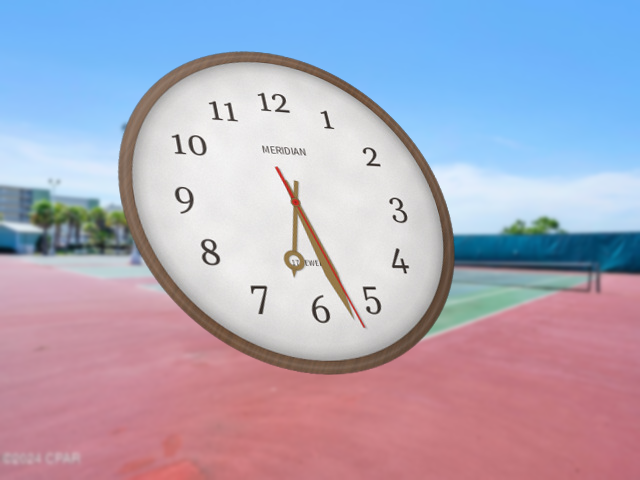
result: 6 h 27 min 27 s
